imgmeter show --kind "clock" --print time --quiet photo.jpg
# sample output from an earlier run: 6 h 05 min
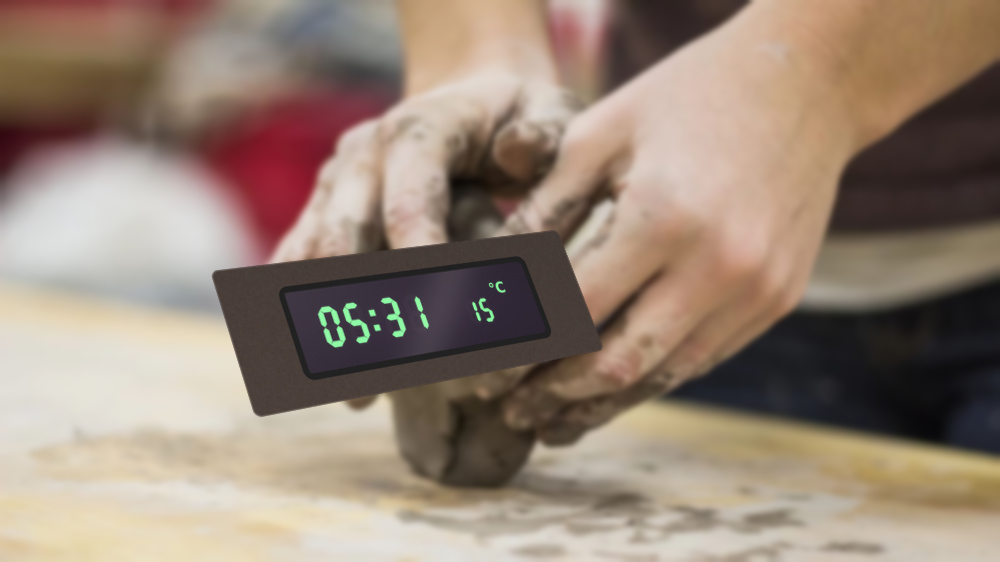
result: 5 h 31 min
